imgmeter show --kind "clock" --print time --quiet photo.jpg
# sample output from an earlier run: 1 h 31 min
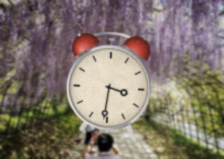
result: 3 h 31 min
